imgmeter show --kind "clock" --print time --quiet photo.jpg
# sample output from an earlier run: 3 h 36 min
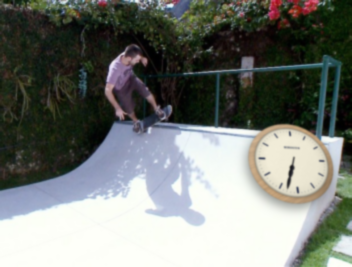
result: 6 h 33 min
